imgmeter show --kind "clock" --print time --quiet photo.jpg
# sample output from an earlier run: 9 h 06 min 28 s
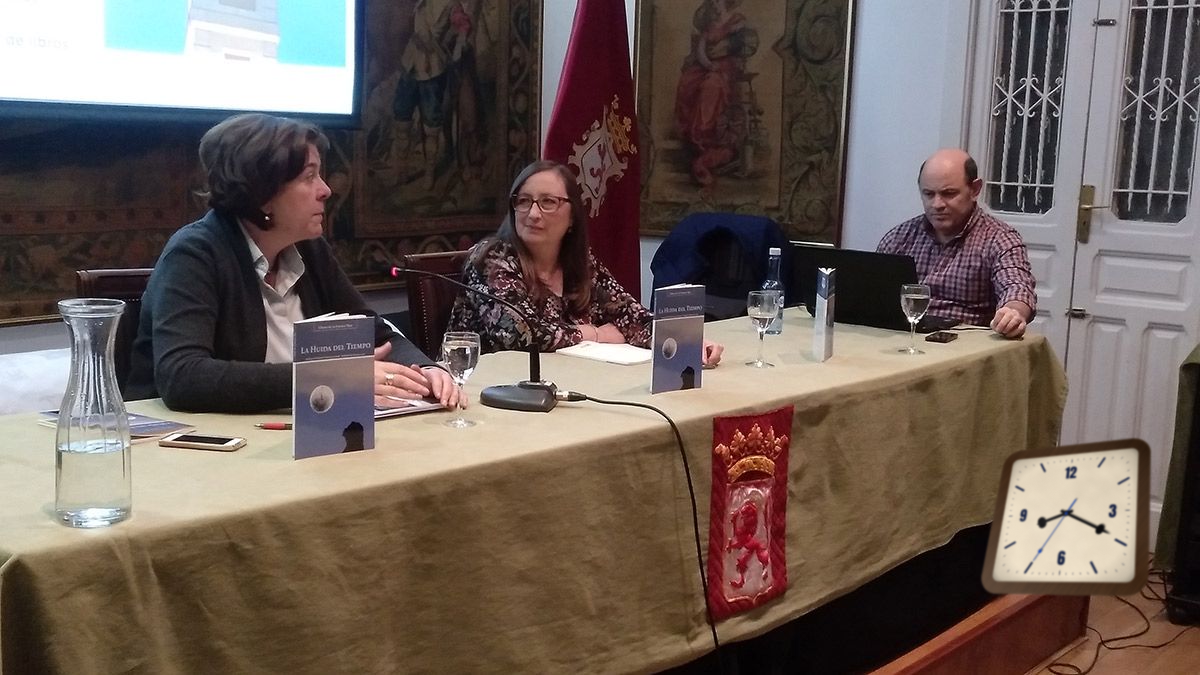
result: 8 h 19 min 35 s
